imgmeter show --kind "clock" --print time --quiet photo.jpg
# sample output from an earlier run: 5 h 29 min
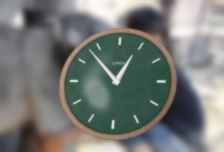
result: 12 h 53 min
